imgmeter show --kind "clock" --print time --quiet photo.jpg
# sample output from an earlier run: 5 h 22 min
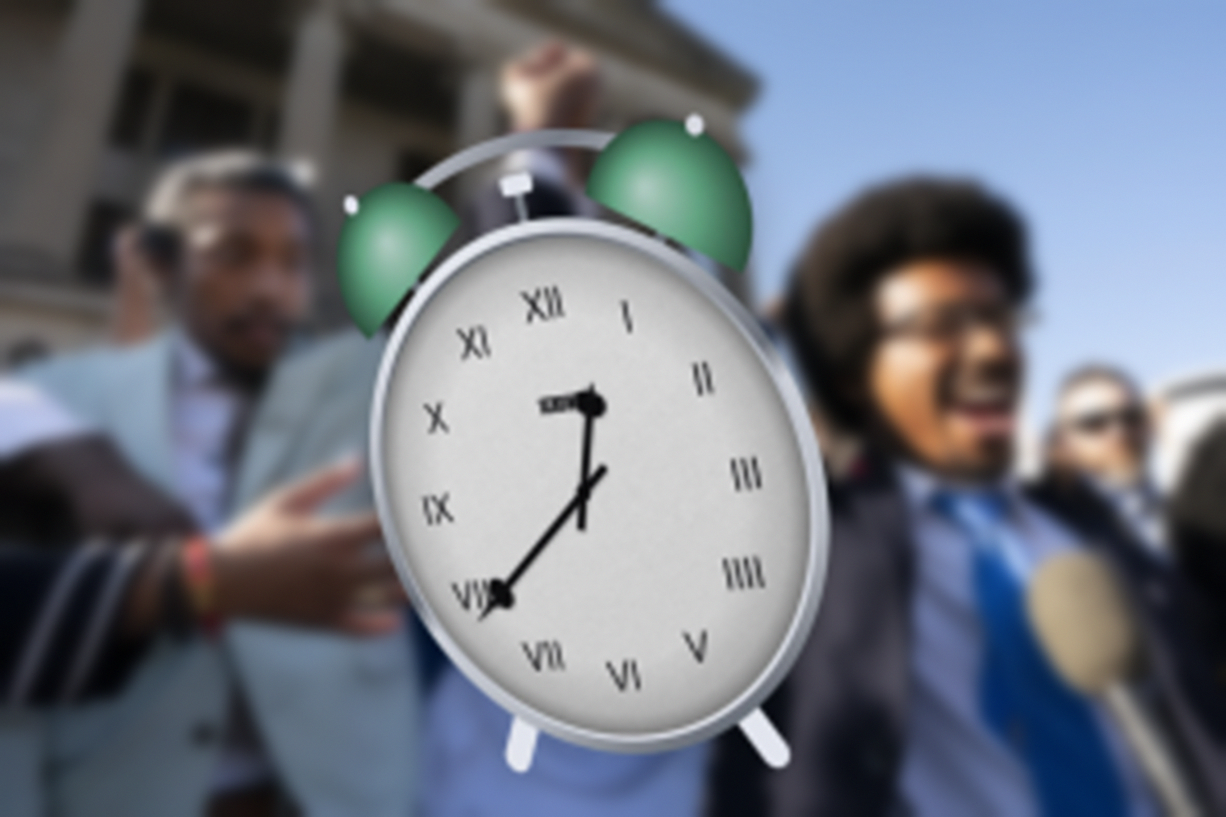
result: 12 h 39 min
